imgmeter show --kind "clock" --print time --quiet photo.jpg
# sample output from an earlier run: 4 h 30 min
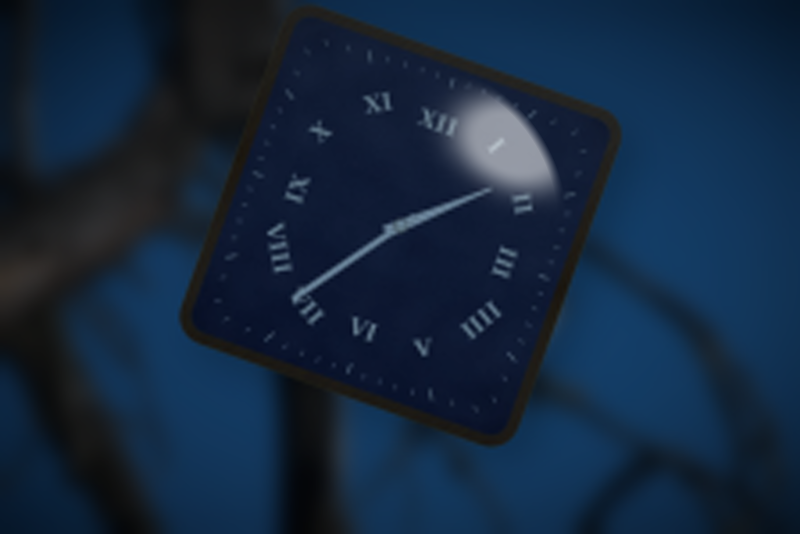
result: 1 h 36 min
